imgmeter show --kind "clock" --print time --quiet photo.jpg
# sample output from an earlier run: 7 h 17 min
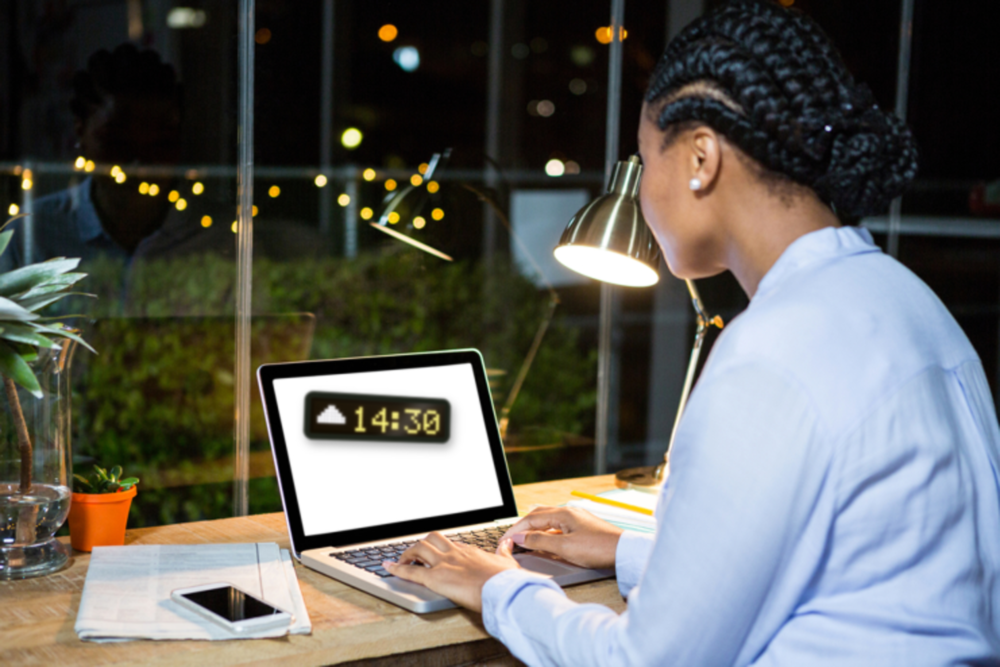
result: 14 h 30 min
